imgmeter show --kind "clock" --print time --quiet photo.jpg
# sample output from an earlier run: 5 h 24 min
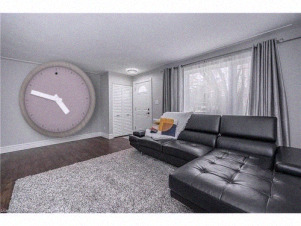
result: 4 h 48 min
